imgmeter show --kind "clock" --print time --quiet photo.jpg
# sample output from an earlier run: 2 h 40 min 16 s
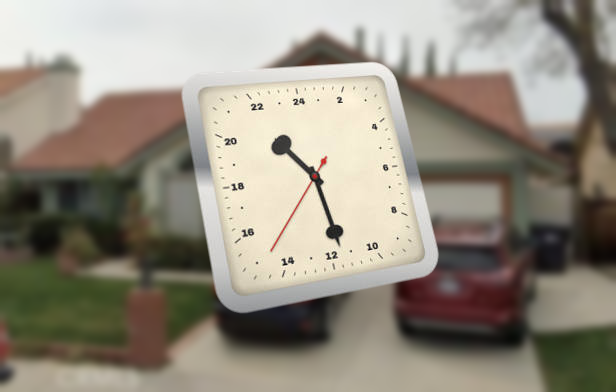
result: 21 h 28 min 37 s
